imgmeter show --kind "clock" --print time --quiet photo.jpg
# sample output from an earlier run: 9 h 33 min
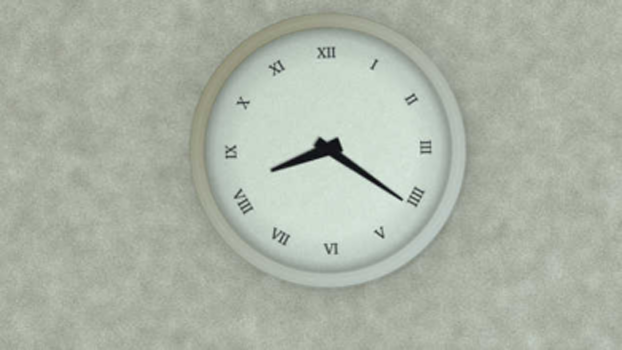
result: 8 h 21 min
